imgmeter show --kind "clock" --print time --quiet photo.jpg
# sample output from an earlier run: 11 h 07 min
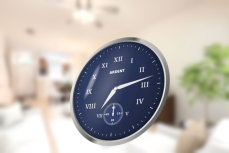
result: 7 h 13 min
